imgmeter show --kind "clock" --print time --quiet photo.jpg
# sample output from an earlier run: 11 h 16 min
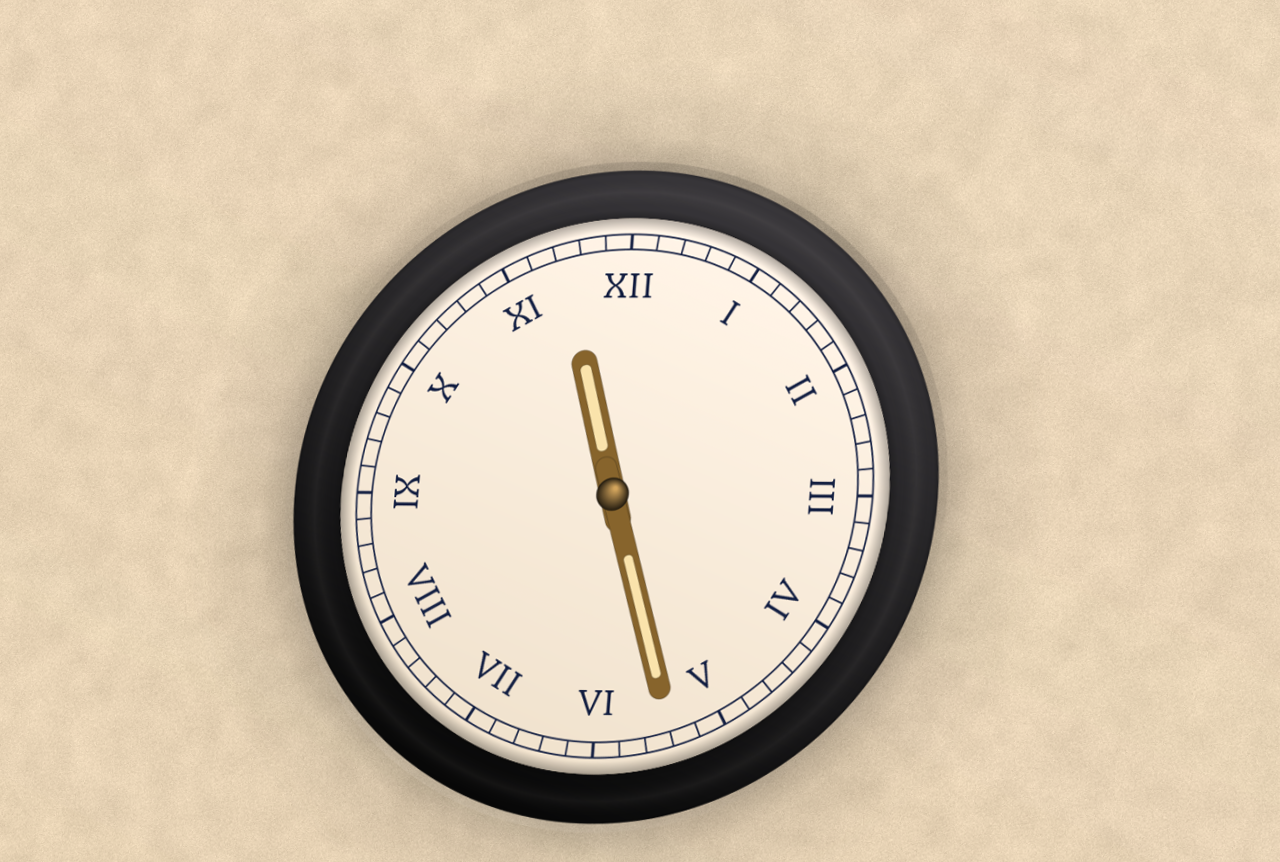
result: 11 h 27 min
